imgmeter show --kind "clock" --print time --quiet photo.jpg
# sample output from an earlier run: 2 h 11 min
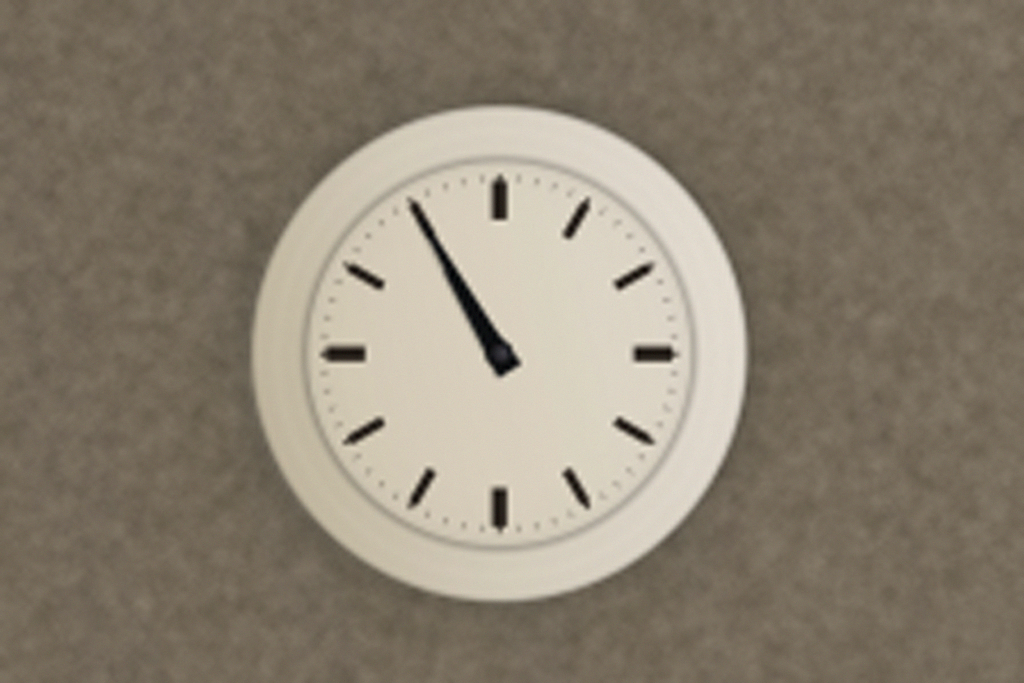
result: 10 h 55 min
